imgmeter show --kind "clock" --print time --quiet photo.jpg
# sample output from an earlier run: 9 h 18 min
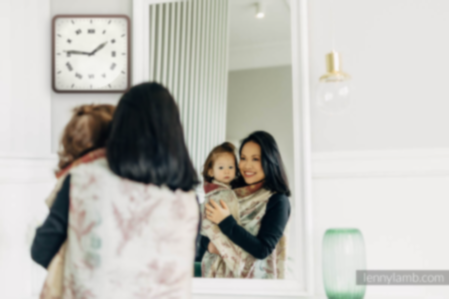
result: 1 h 46 min
